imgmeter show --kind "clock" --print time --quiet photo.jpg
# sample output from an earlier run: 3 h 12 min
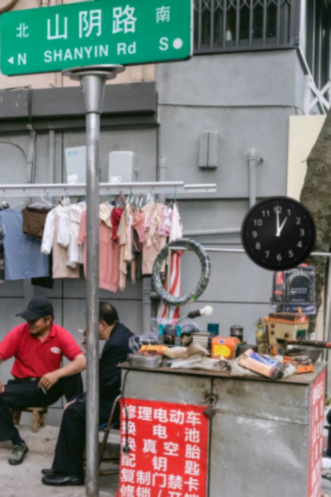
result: 1 h 00 min
